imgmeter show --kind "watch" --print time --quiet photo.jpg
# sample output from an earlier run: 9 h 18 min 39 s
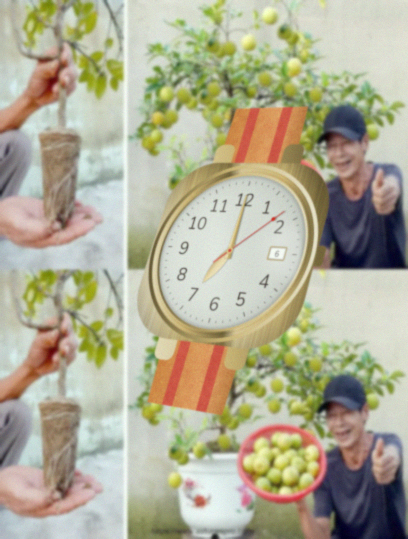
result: 7 h 00 min 08 s
